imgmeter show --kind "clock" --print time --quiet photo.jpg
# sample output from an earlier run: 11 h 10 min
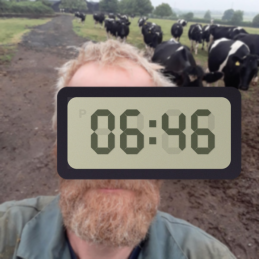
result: 6 h 46 min
